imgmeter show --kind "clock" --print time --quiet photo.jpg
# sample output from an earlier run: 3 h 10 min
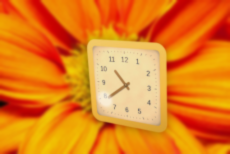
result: 10 h 39 min
